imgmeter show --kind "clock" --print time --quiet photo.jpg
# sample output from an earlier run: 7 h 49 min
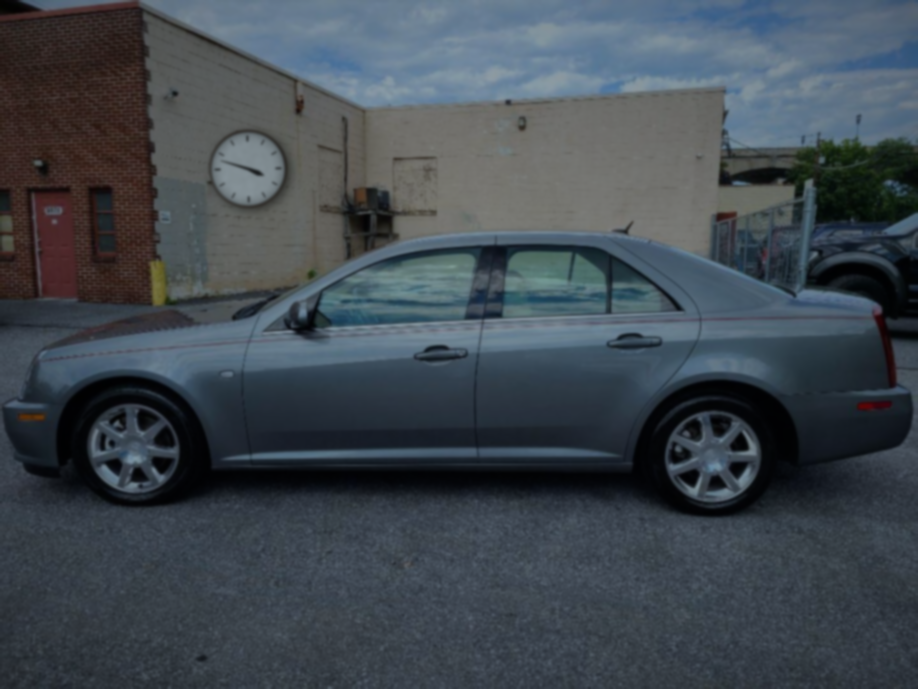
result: 3 h 48 min
